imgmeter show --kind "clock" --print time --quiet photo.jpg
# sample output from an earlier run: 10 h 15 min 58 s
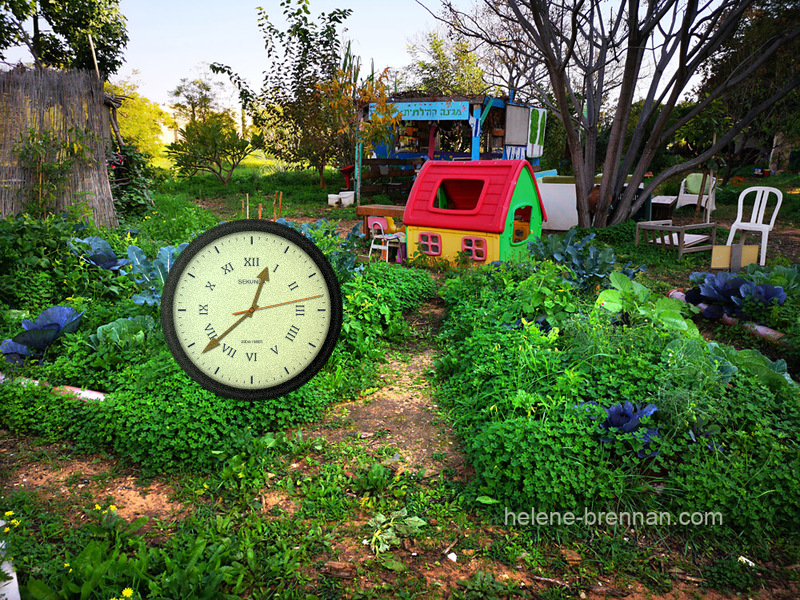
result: 12 h 38 min 13 s
